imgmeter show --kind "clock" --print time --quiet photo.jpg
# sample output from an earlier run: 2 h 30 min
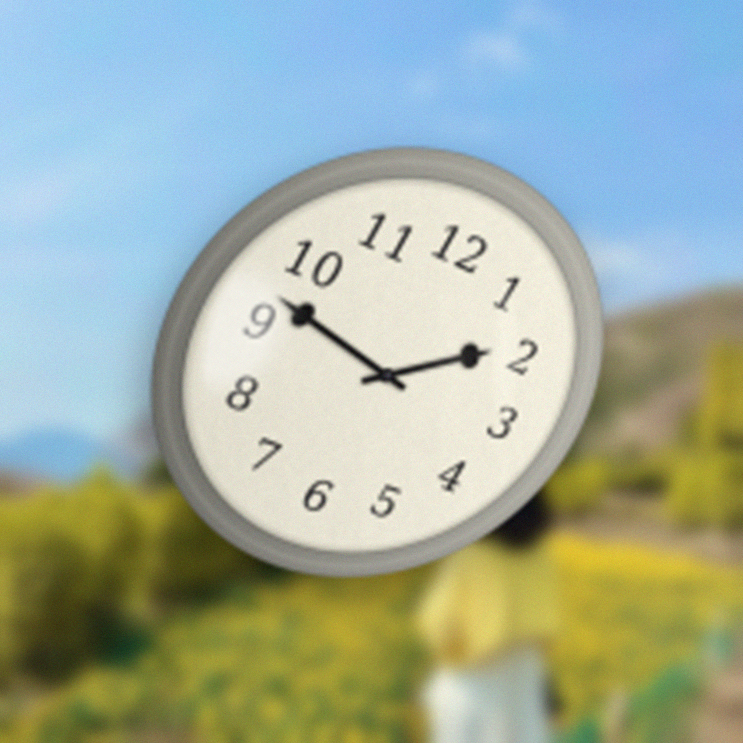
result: 1 h 47 min
